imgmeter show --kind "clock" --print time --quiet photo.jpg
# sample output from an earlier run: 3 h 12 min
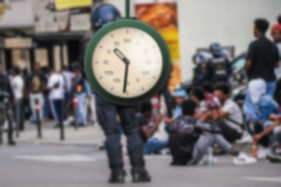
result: 10 h 31 min
